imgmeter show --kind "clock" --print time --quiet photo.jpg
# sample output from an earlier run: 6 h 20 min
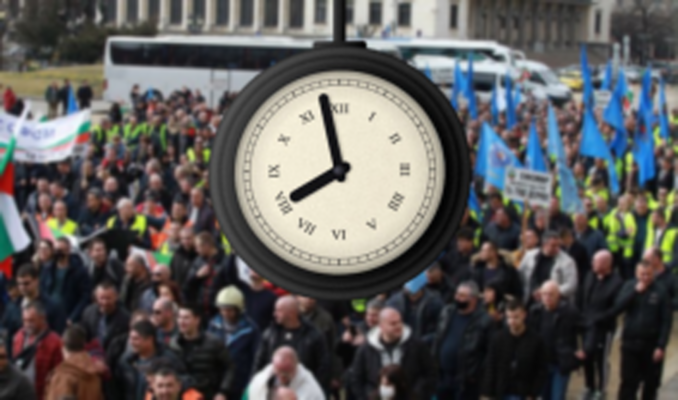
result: 7 h 58 min
